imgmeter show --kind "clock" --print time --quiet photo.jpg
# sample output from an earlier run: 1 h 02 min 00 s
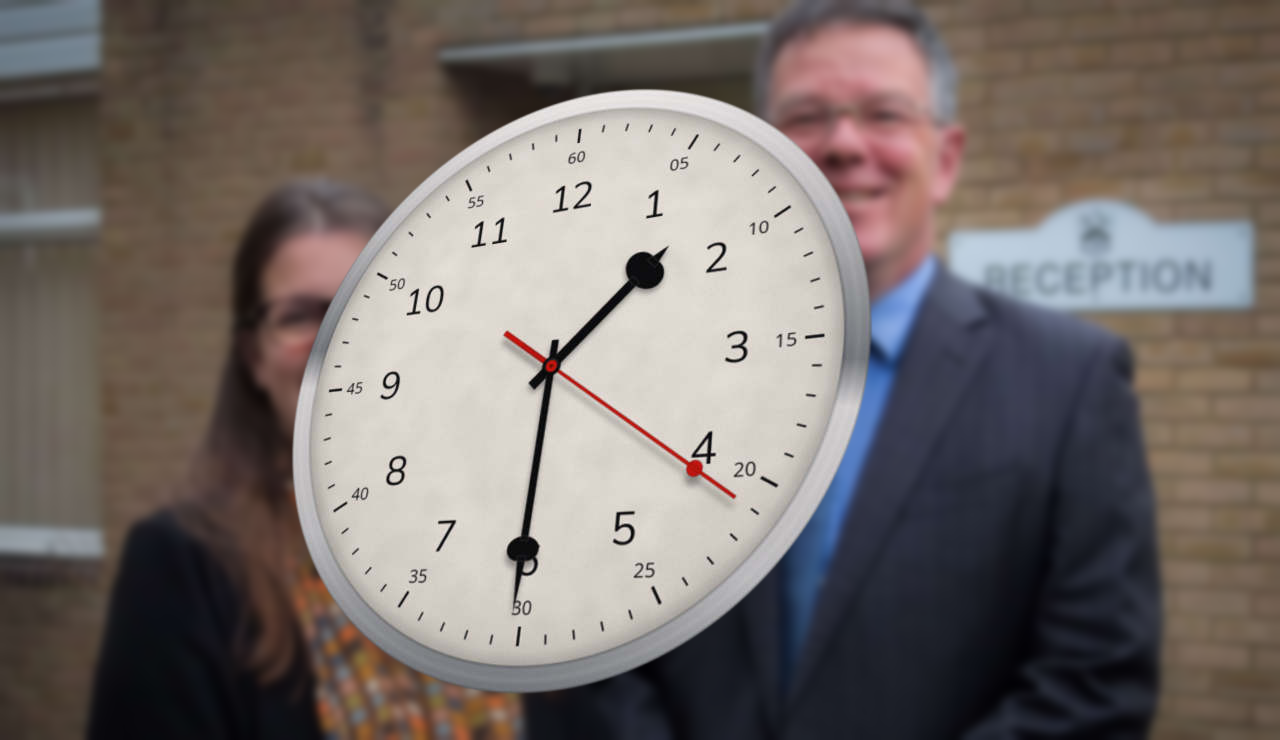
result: 1 h 30 min 21 s
